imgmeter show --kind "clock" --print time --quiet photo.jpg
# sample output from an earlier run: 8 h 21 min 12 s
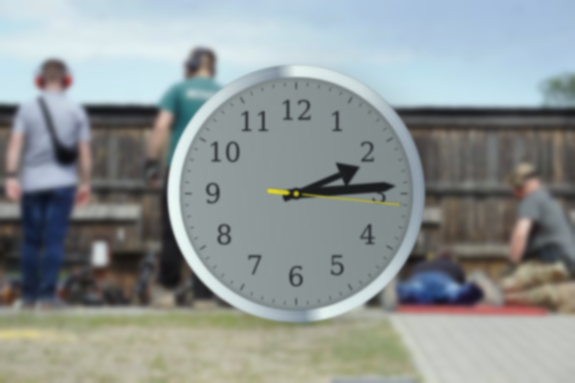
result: 2 h 14 min 16 s
